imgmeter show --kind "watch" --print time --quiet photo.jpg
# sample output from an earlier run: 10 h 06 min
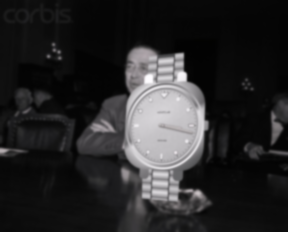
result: 3 h 17 min
